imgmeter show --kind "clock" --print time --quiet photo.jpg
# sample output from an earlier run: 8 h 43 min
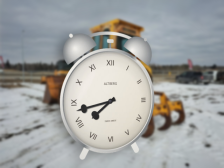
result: 7 h 43 min
